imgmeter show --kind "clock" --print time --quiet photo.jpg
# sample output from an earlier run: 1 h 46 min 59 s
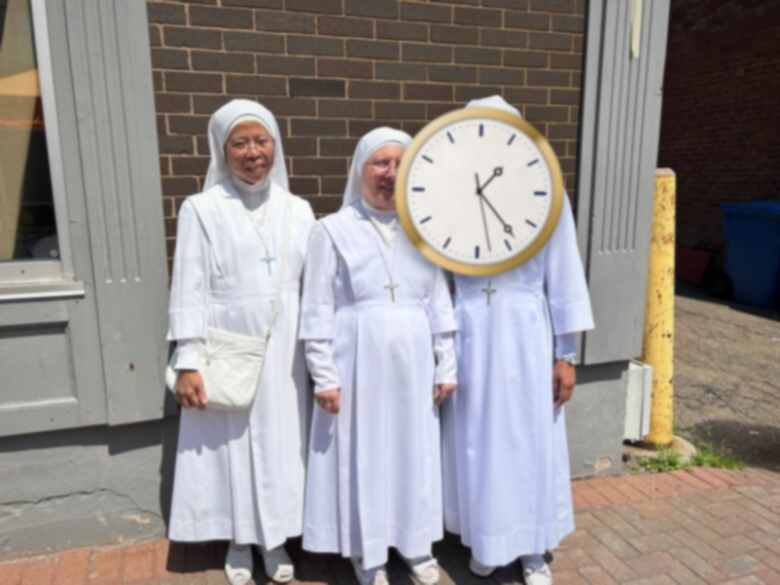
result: 1 h 23 min 28 s
